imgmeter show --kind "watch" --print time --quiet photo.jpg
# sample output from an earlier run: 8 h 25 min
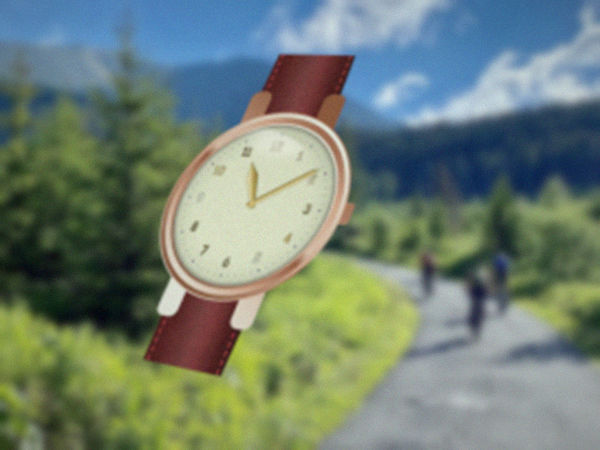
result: 11 h 09 min
